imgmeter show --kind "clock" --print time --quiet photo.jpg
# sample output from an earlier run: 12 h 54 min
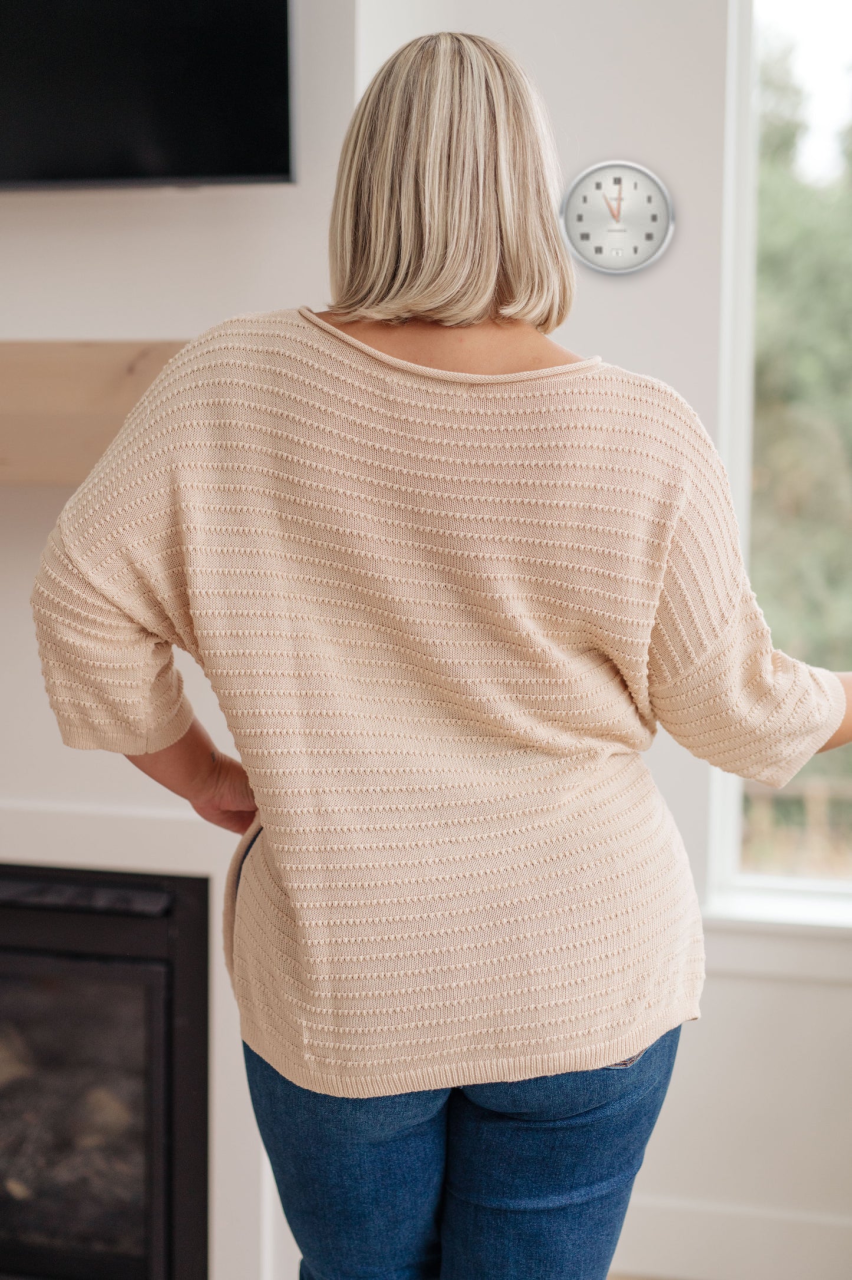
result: 11 h 01 min
